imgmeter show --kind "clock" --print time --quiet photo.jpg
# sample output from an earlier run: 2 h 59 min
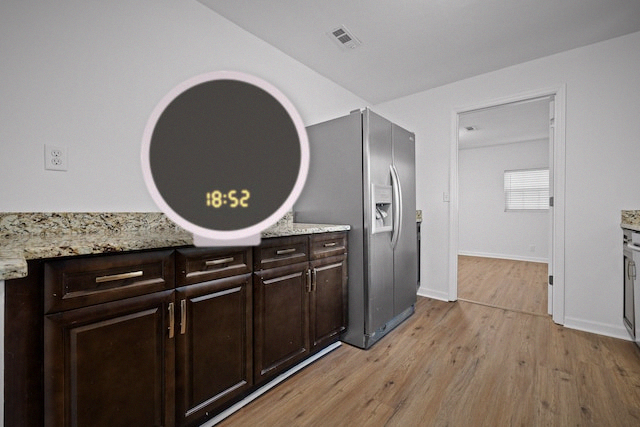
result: 18 h 52 min
